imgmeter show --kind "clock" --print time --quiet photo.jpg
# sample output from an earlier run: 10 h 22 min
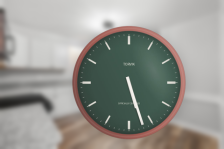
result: 5 h 27 min
